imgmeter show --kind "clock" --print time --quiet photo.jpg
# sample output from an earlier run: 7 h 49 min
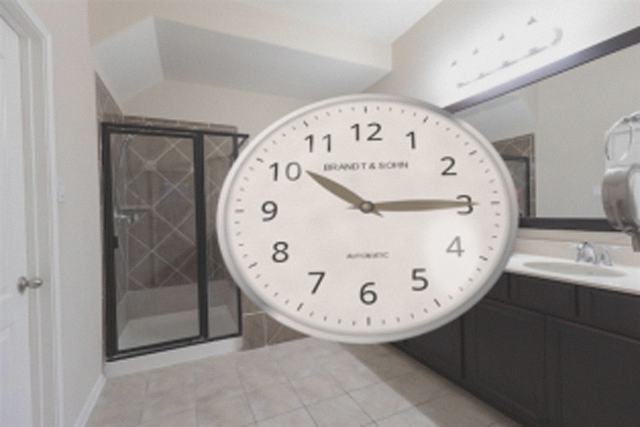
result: 10 h 15 min
